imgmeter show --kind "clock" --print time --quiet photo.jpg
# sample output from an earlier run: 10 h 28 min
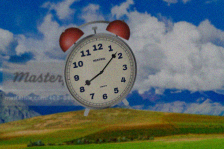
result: 8 h 08 min
